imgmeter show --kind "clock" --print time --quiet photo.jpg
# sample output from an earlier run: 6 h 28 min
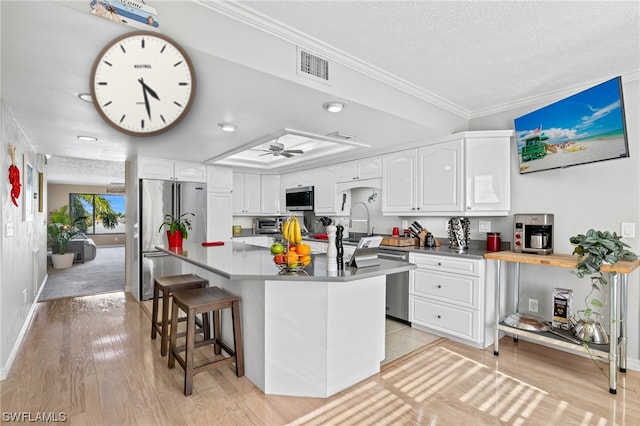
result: 4 h 28 min
